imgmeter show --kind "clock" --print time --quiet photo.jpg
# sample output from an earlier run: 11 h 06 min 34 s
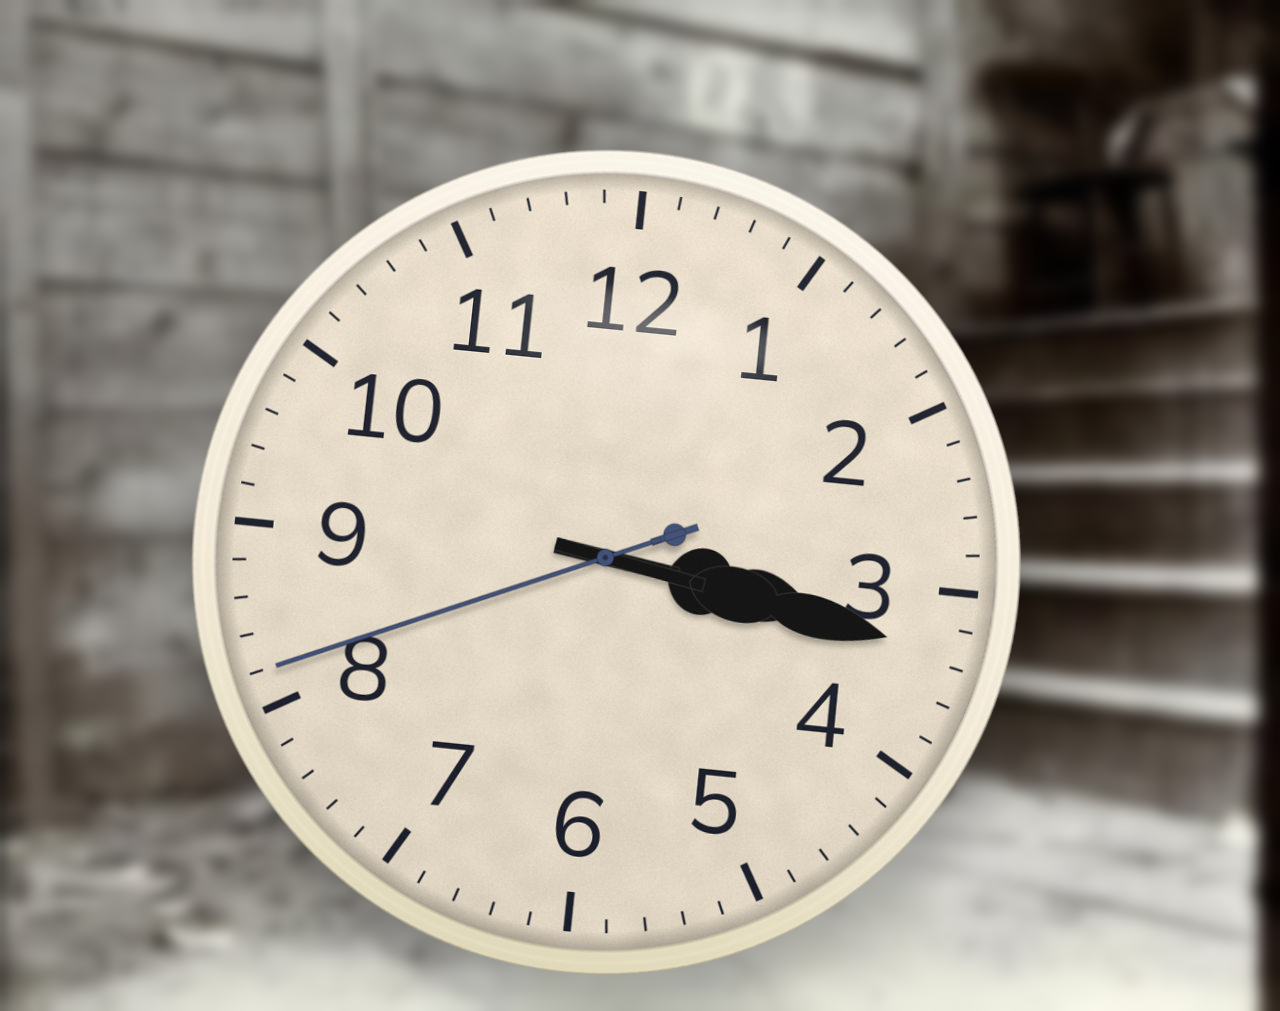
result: 3 h 16 min 41 s
